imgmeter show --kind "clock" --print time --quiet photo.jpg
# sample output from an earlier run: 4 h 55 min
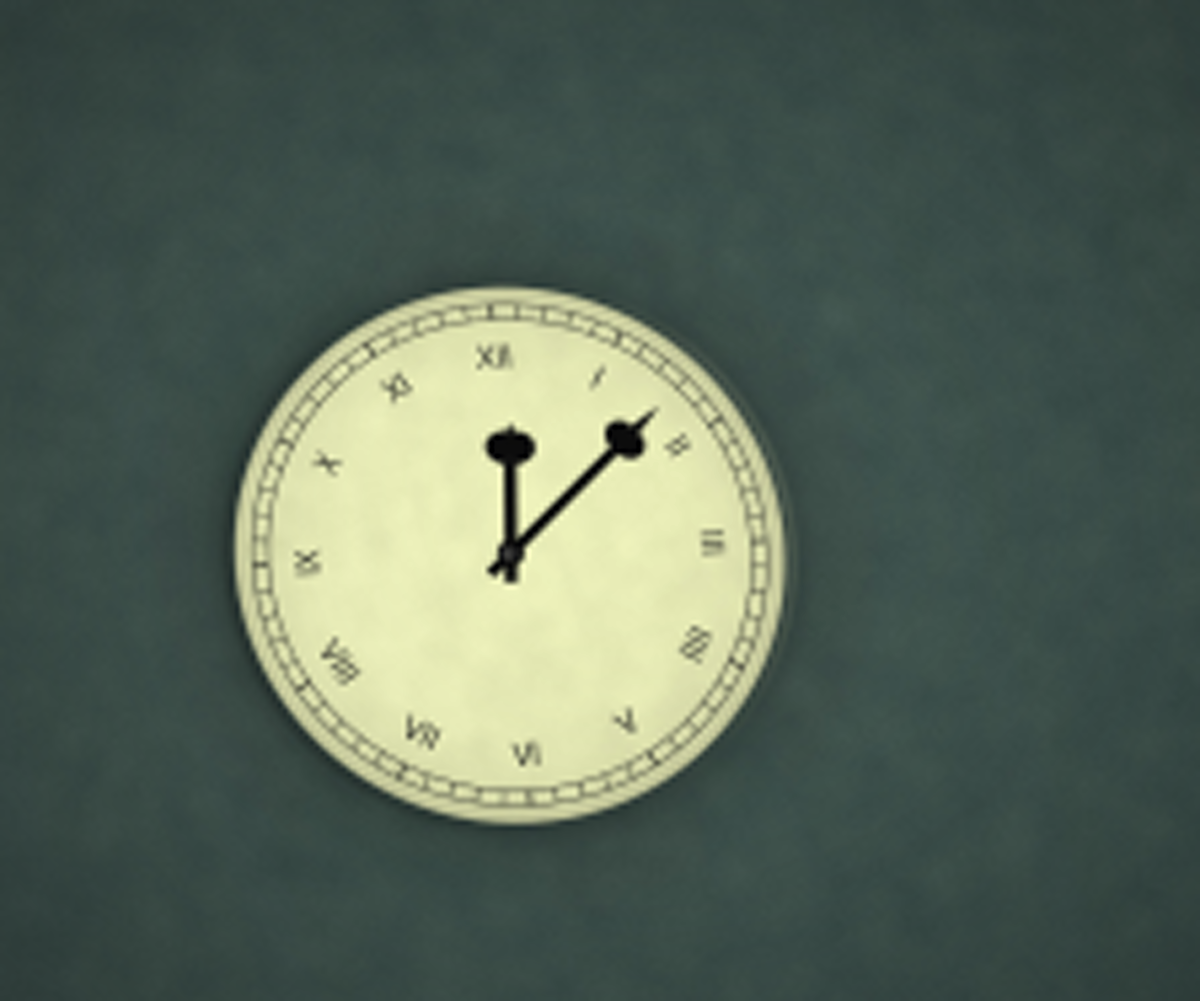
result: 12 h 08 min
